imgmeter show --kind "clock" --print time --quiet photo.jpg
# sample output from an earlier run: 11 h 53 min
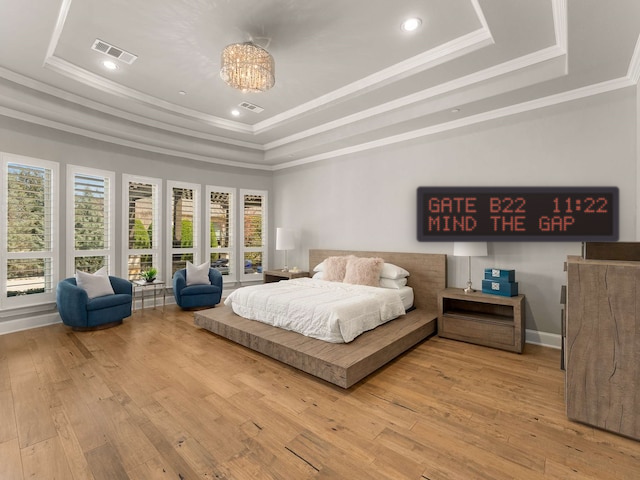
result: 11 h 22 min
